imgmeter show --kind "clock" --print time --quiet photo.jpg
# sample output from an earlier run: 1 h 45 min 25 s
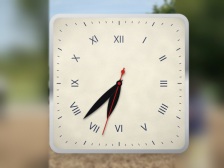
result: 6 h 37 min 33 s
